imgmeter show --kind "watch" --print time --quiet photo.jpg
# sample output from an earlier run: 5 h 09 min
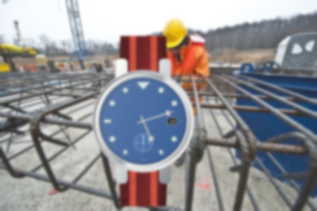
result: 5 h 12 min
